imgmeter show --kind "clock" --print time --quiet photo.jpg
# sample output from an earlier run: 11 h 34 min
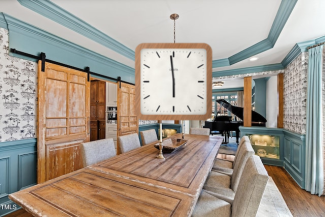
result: 5 h 59 min
